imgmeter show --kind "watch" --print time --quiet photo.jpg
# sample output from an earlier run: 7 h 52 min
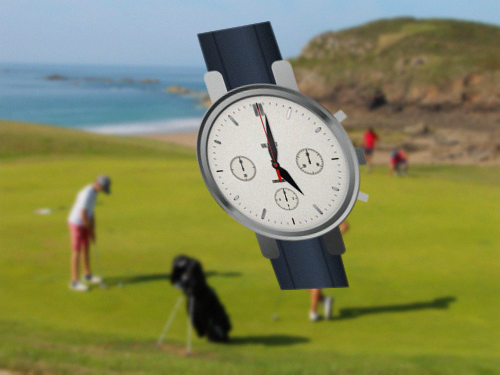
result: 5 h 01 min
